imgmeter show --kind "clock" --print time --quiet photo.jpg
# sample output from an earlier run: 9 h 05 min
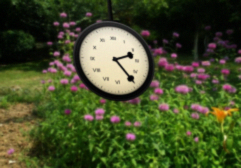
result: 2 h 24 min
